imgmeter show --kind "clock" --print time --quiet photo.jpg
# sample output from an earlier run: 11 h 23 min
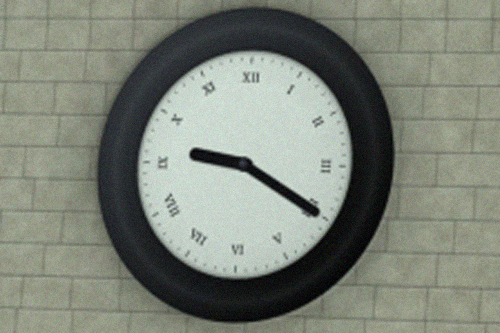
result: 9 h 20 min
